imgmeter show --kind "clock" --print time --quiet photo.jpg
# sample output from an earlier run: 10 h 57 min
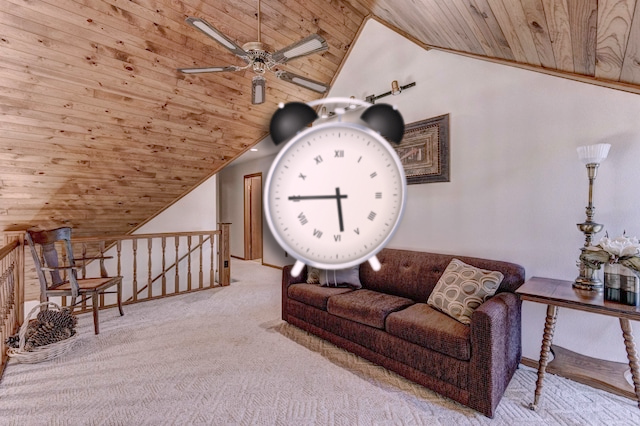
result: 5 h 45 min
